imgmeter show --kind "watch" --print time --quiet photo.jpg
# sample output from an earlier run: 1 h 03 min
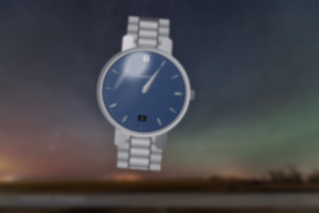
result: 1 h 05 min
